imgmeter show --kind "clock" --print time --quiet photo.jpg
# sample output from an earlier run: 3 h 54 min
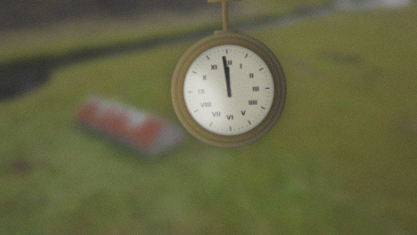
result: 11 h 59 min
